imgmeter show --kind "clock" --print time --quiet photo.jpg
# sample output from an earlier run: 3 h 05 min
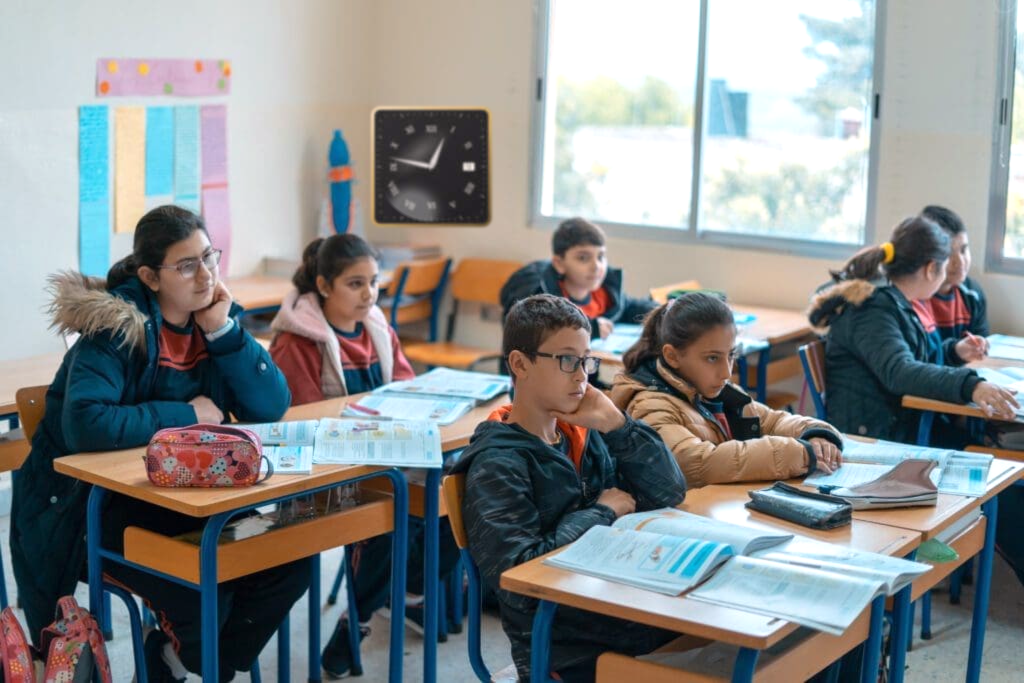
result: 12 h 47 min
